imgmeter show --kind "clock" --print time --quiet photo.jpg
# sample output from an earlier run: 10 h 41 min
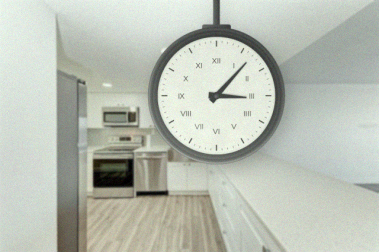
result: 3 h 07 min
